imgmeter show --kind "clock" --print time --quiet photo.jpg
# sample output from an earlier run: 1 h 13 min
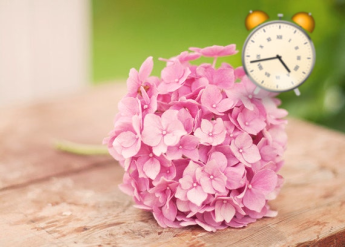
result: 4 h 43 min
